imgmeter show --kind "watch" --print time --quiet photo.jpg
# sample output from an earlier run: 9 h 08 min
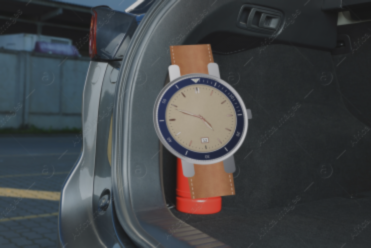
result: 4 h 49 min
